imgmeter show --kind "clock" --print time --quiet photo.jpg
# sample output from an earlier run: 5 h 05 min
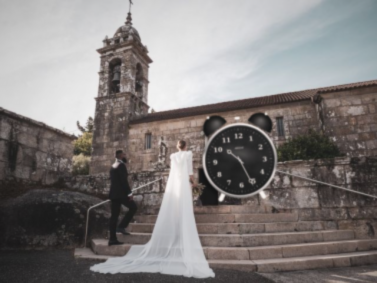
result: 10 h 26 min
